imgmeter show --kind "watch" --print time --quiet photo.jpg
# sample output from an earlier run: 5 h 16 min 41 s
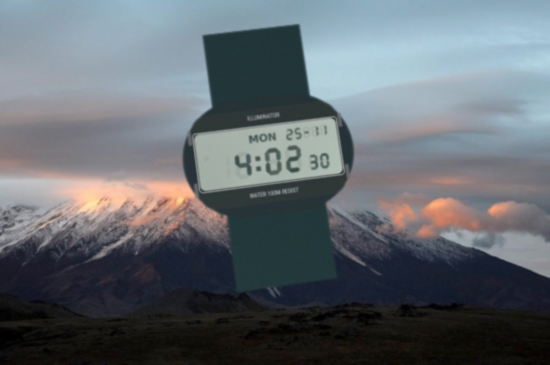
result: 4 h 02 min 30 s
